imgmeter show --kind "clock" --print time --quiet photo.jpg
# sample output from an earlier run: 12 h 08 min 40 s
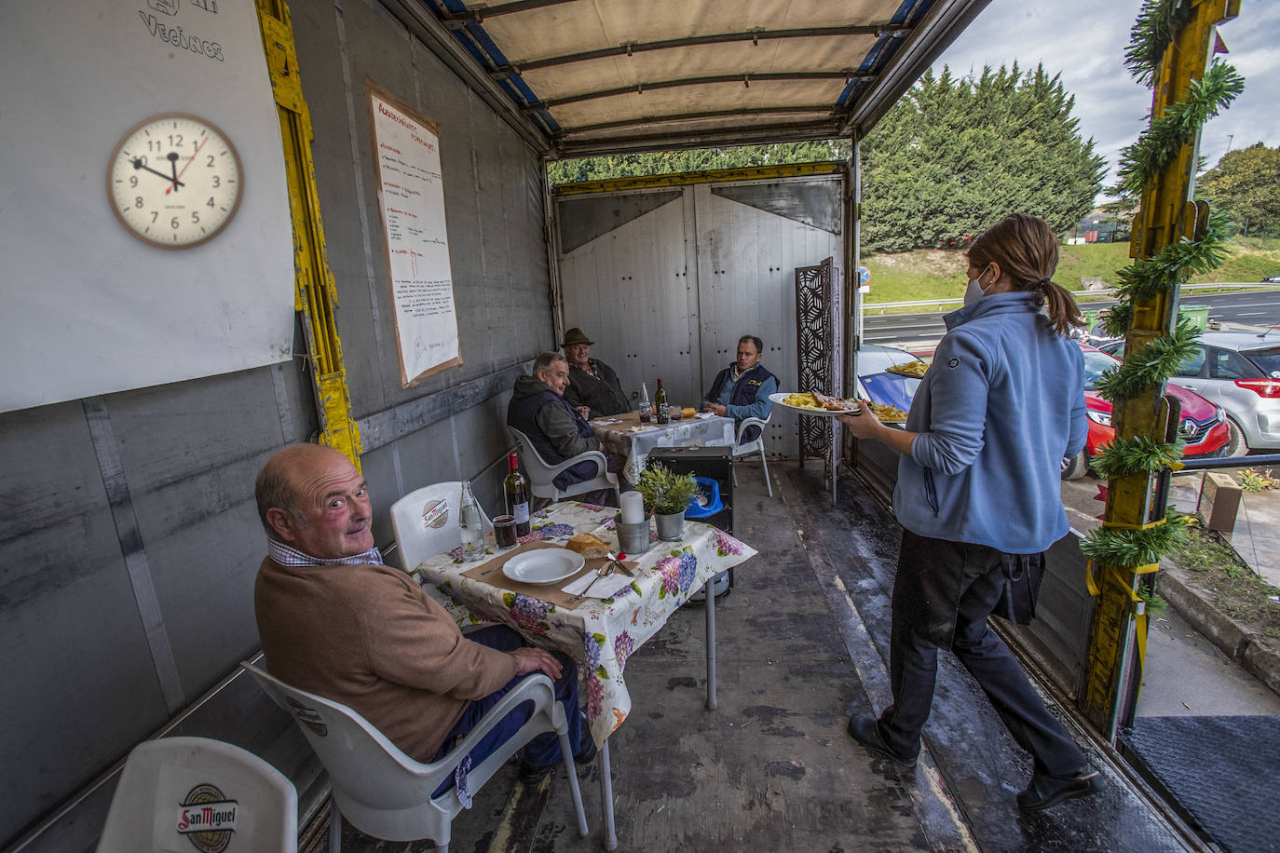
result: 11 h 49 min 06 s
